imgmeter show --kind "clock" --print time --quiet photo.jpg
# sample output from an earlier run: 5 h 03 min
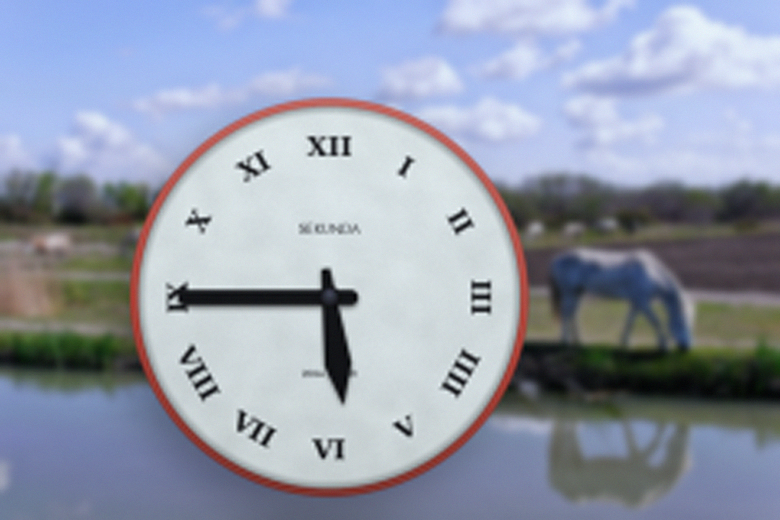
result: 5 h 45 min
